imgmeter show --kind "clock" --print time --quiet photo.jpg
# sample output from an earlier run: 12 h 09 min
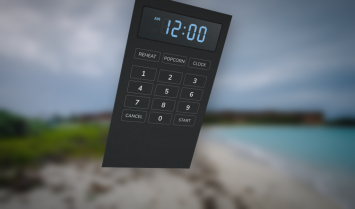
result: 12 h 00 min
